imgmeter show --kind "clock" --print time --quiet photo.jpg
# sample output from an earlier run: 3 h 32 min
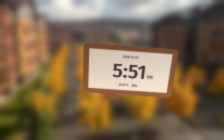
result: 5 h 51 min
